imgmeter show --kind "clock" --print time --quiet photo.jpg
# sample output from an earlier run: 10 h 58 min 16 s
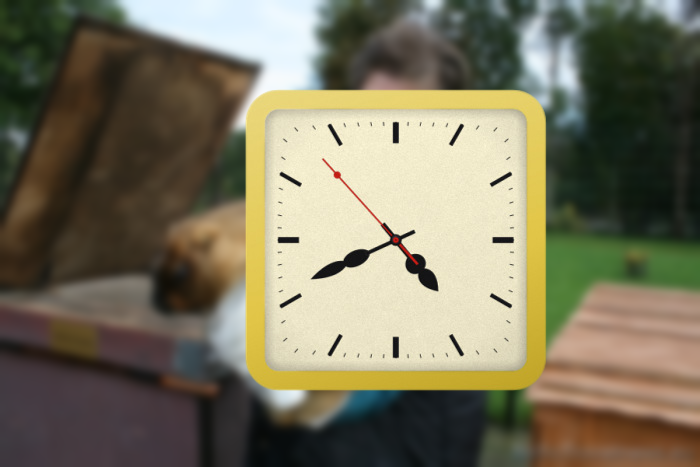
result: 4 h 40 min 53 s
